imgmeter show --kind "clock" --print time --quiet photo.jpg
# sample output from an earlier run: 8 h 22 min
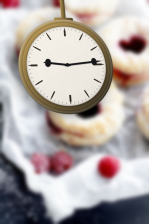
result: 9 h 14 min
